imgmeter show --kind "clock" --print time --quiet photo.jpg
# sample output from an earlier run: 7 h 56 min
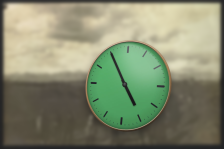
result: 4 h 55 min
